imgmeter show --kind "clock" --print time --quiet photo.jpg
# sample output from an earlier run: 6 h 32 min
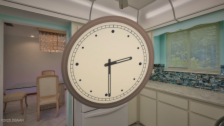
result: 2 h 29 min
